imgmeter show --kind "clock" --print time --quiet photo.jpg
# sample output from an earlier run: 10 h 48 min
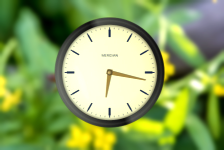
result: 6 h 17 min
